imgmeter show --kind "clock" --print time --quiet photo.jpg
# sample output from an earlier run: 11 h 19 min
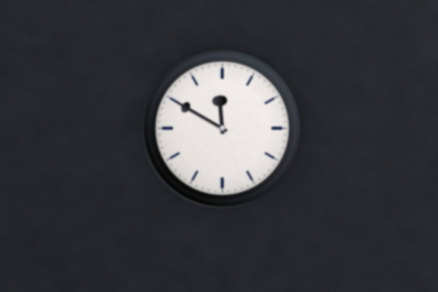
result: 11 h 50 min
